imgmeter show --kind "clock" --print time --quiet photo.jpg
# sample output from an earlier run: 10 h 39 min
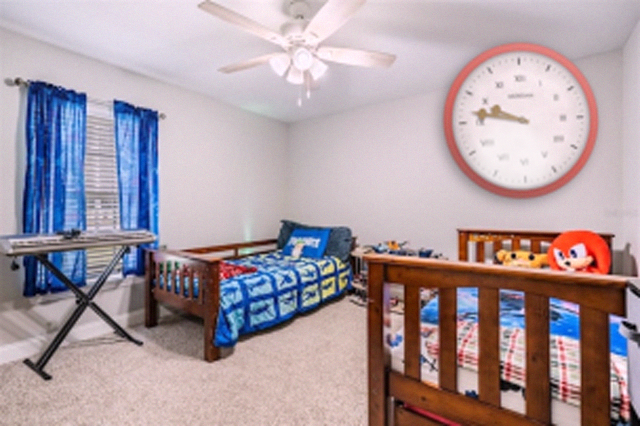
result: 9 h 47 min
